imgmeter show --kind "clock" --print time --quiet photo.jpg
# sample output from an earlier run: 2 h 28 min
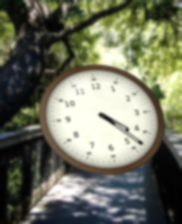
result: 4 h 23 min
